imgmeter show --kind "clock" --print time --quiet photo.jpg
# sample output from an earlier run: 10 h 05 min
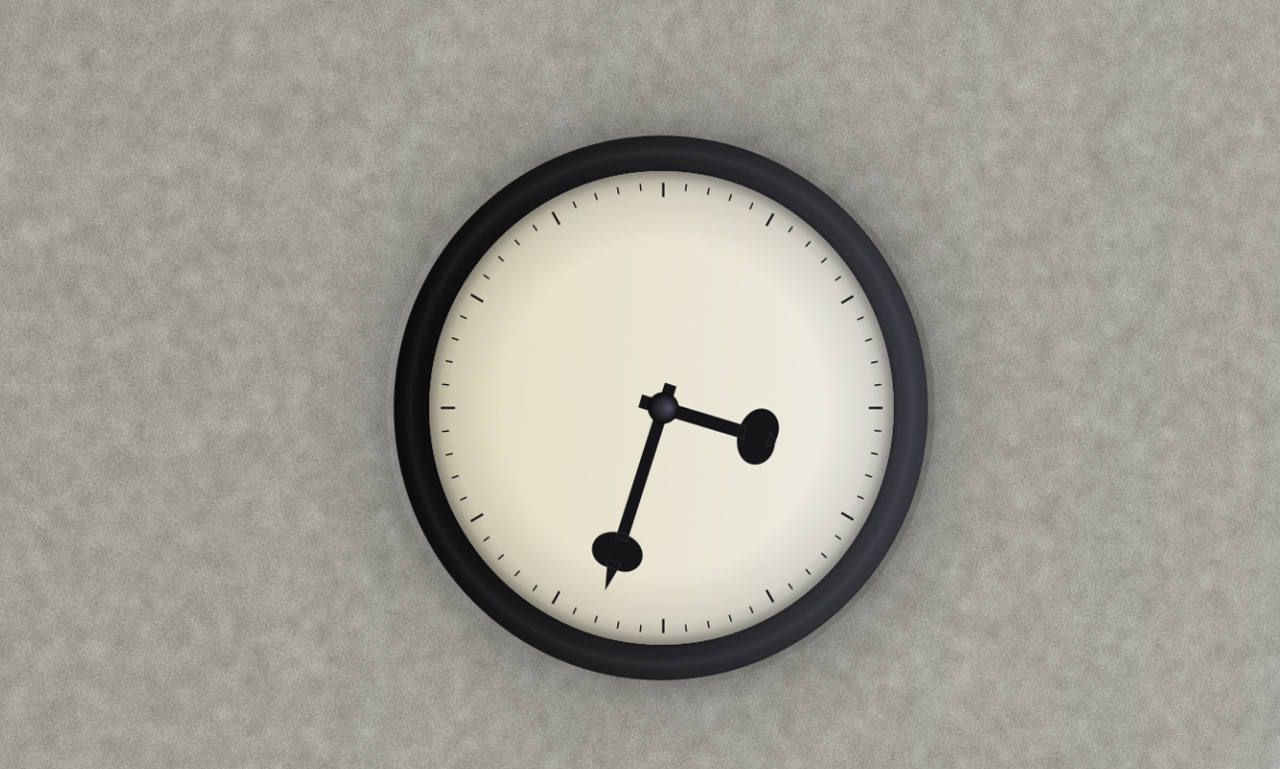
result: 3 h 33 min
